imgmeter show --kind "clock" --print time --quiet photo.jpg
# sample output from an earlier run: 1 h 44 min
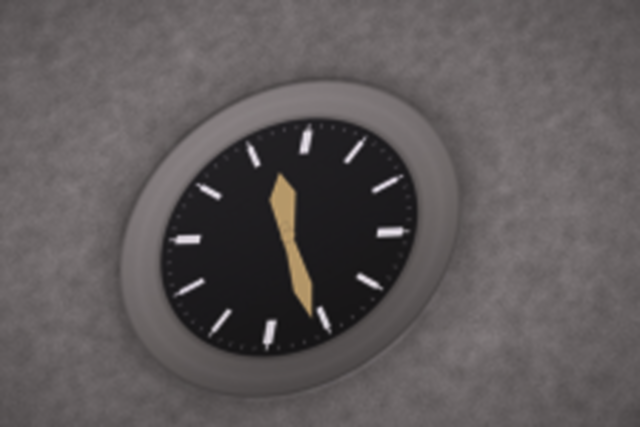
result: 11 h 26 min
